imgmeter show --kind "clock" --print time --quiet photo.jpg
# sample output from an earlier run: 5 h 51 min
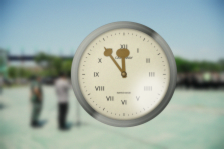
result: 11 h 54 min
